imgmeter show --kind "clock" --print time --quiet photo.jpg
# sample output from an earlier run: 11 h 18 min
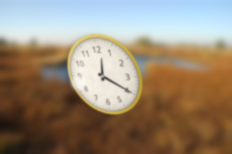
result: 12 h 20 min
